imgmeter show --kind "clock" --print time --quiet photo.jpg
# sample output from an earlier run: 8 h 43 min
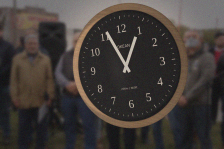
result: 12 h 56 min
